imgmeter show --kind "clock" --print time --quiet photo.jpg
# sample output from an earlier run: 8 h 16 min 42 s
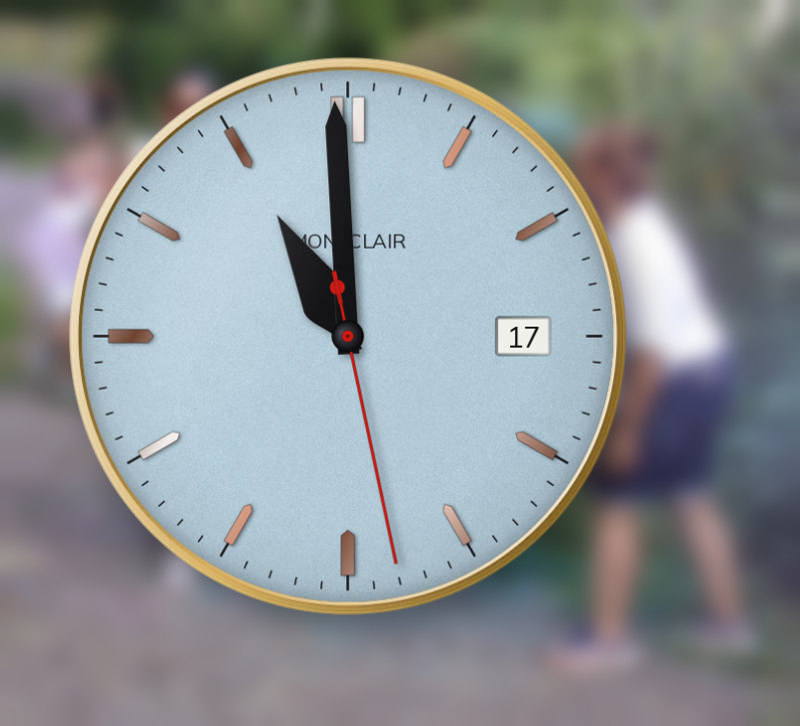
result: 10 h 59 min 28 s
